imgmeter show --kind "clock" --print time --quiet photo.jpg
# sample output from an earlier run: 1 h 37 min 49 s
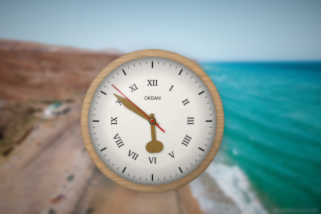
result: 5 h 50 min 52 s
